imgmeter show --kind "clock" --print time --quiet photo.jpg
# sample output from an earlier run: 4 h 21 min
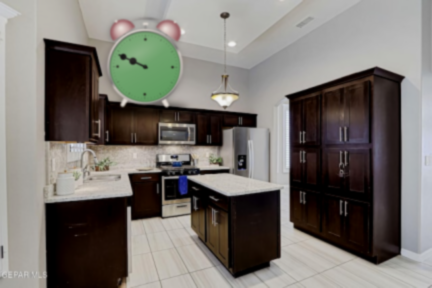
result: 9 h 49 min
